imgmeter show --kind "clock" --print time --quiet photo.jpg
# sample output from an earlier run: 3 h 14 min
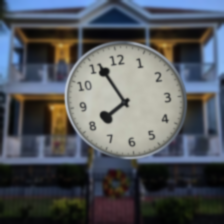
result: 7 h 56 min
